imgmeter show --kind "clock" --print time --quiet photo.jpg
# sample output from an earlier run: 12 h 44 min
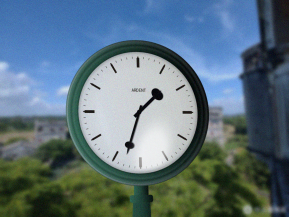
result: 1 h 33 min
